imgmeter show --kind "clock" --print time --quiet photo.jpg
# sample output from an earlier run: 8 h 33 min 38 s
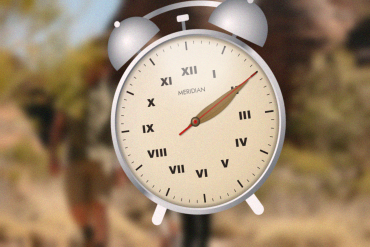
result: 2 h 10 min 10 s
